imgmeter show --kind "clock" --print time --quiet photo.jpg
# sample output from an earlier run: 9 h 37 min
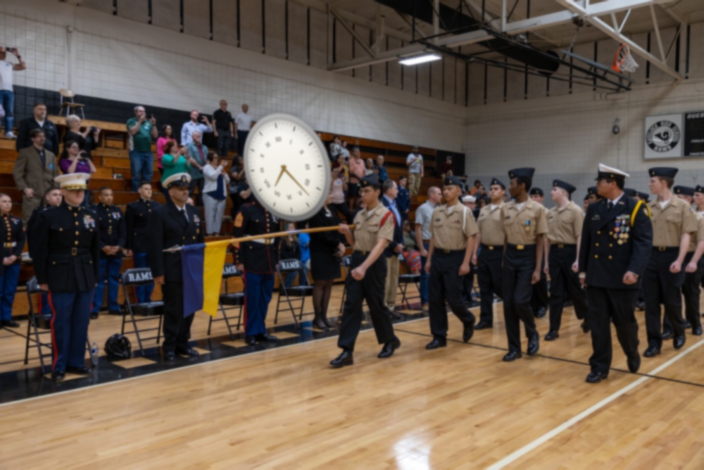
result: 7 h 23 min
